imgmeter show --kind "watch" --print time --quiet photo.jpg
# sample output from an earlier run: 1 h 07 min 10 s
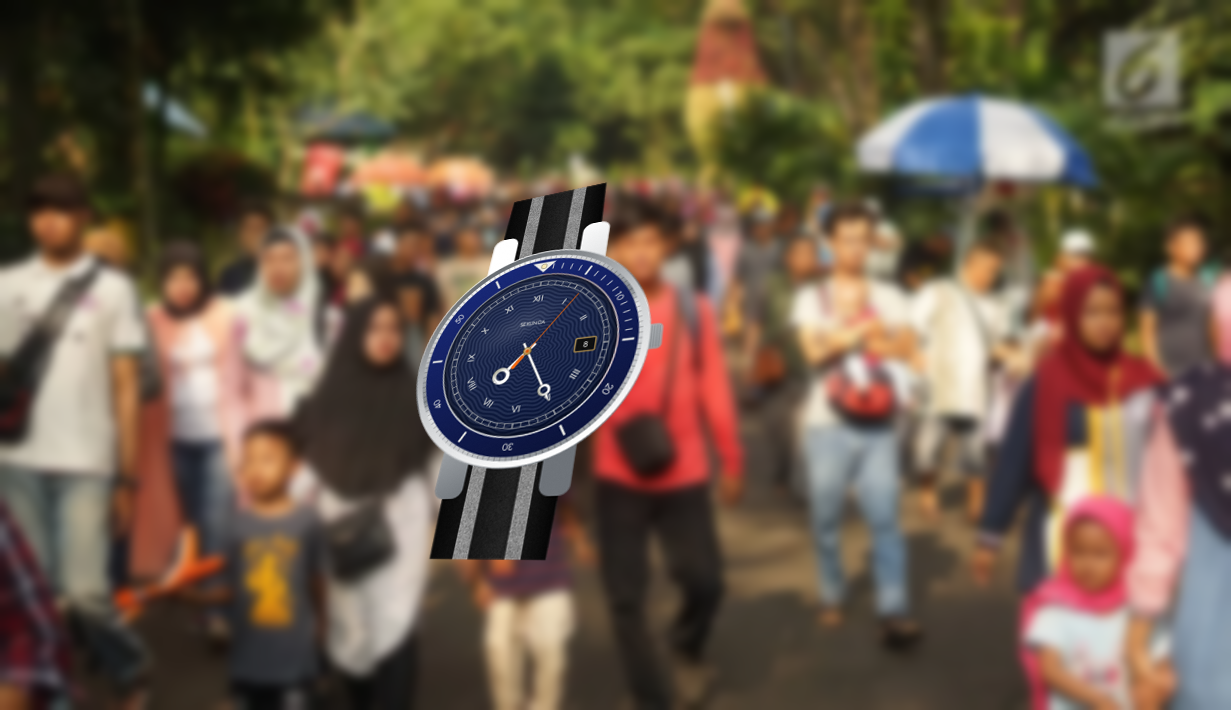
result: 7 h 25 min 06 s
